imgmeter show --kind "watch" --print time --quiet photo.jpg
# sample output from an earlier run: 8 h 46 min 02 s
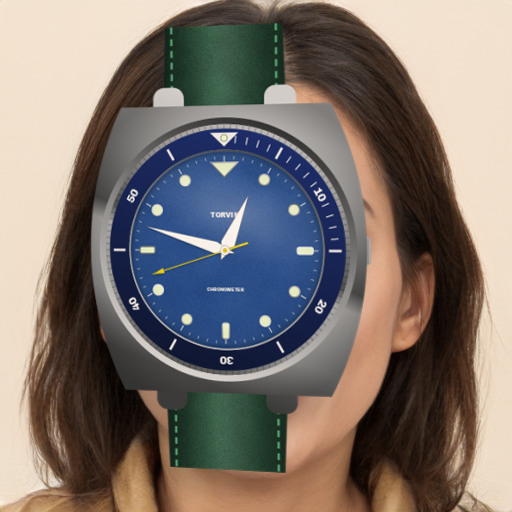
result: 12 h 47 min 42 s
